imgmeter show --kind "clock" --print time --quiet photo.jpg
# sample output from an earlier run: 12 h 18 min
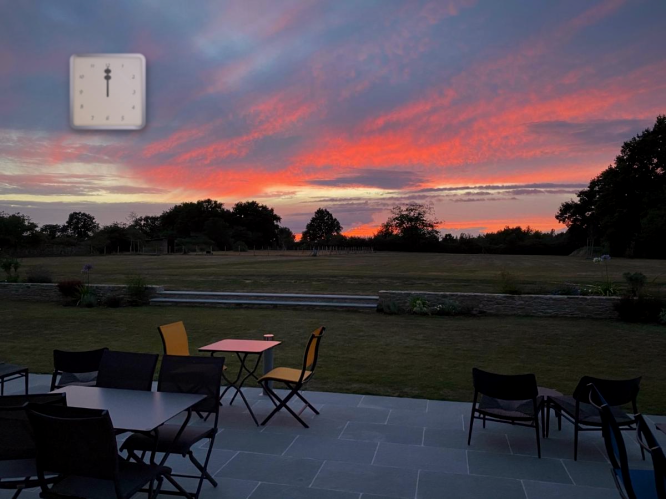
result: 12 h 00 min
